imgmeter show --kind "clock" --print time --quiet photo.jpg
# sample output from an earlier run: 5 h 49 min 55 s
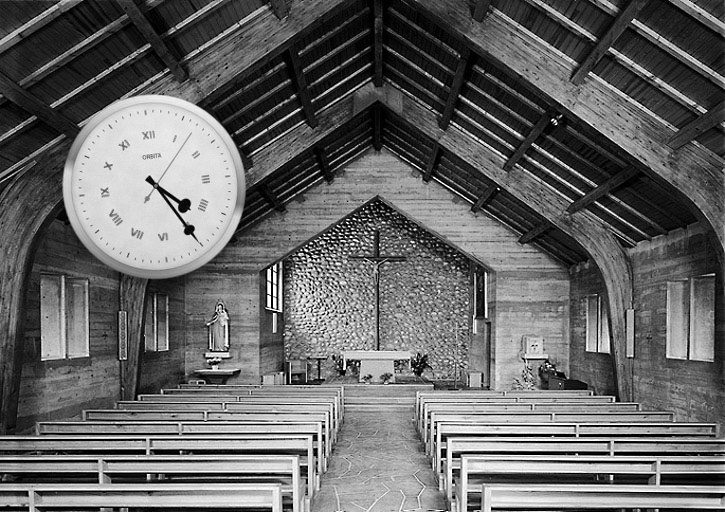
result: 4 h 25 min 07 s
